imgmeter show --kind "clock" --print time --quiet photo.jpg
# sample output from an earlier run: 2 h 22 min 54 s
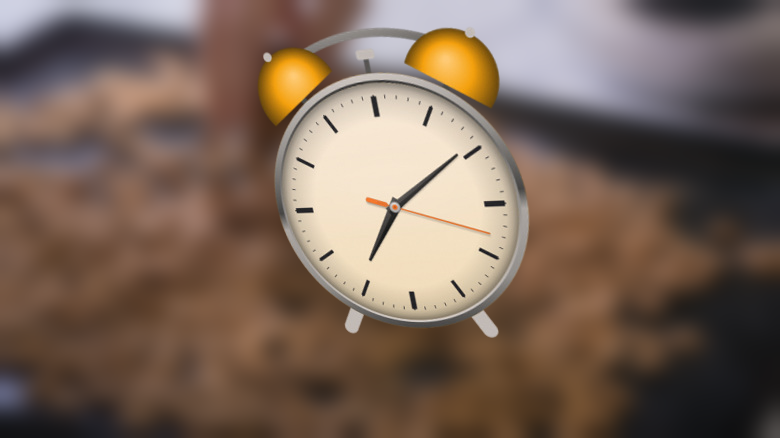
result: 7 h 09 min 18 s
